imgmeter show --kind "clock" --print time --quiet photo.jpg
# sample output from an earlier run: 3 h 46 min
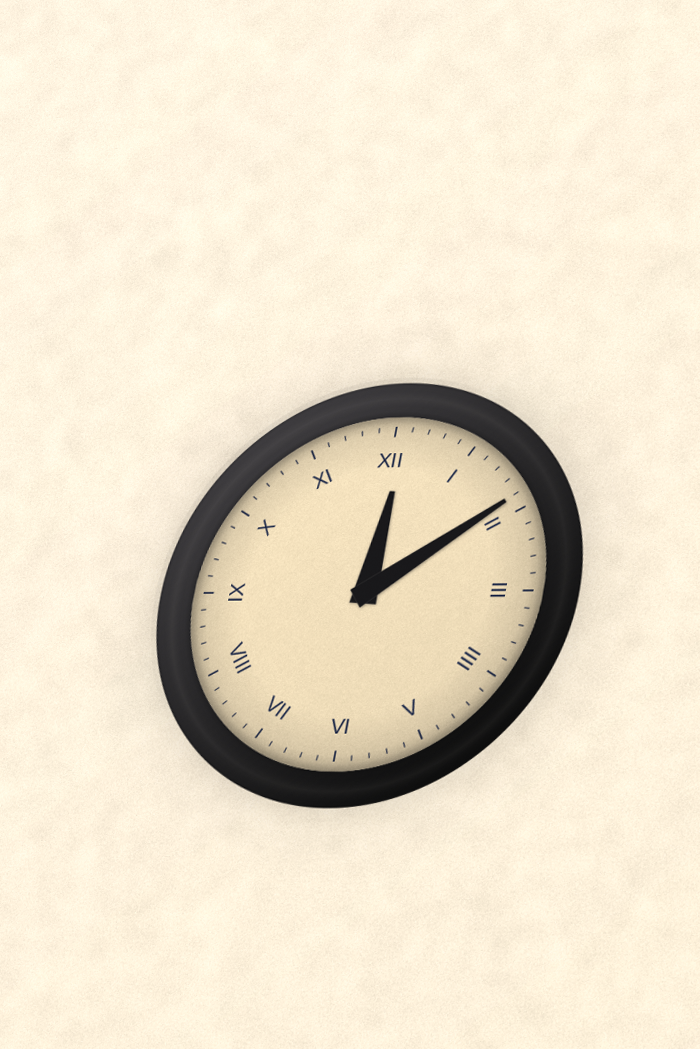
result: 12 h 09 min
